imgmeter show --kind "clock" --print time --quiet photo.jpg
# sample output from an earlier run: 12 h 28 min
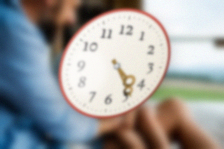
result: 4 h 24 min
